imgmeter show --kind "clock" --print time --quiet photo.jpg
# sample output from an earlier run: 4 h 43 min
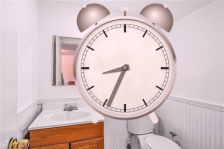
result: 8 h 34 min
